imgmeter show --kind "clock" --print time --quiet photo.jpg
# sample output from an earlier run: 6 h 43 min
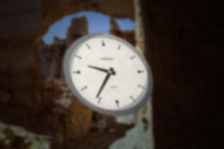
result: 9 h 36 min
